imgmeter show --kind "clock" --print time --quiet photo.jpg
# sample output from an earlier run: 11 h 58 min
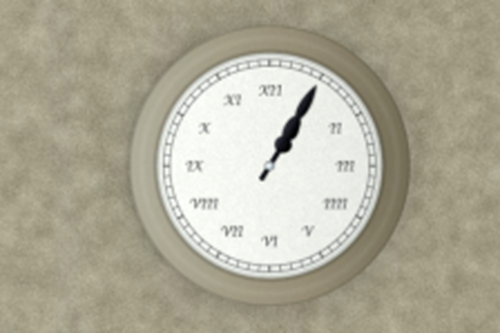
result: 1 h 05 min
